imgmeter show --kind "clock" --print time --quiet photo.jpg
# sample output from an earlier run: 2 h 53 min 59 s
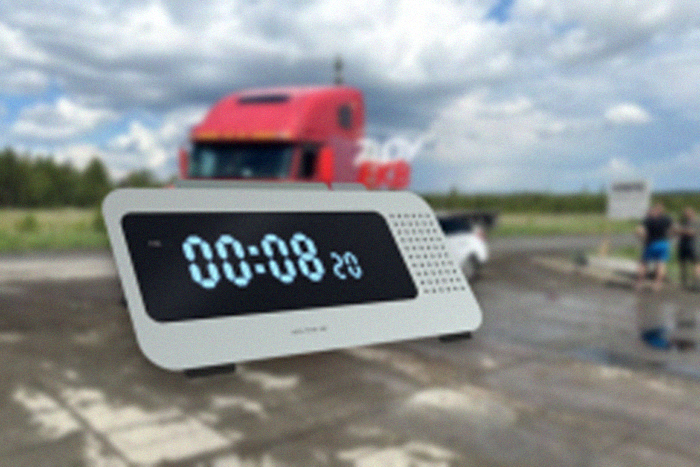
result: 0 h 08 min 20 s
